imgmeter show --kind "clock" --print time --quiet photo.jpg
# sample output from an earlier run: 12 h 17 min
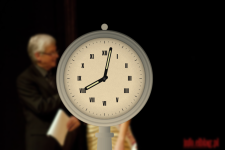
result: 8 h 02 min
